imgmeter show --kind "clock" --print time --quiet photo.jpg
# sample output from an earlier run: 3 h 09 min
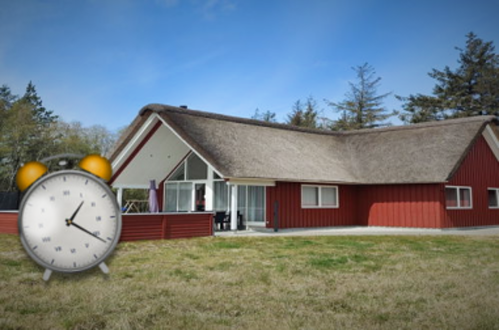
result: 1 h 21 min
